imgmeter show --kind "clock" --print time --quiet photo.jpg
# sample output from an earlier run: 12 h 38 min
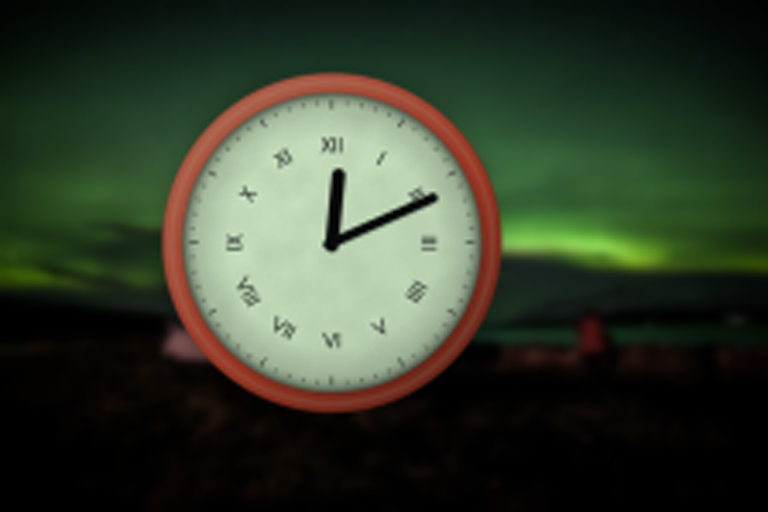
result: 12 h 11 min
